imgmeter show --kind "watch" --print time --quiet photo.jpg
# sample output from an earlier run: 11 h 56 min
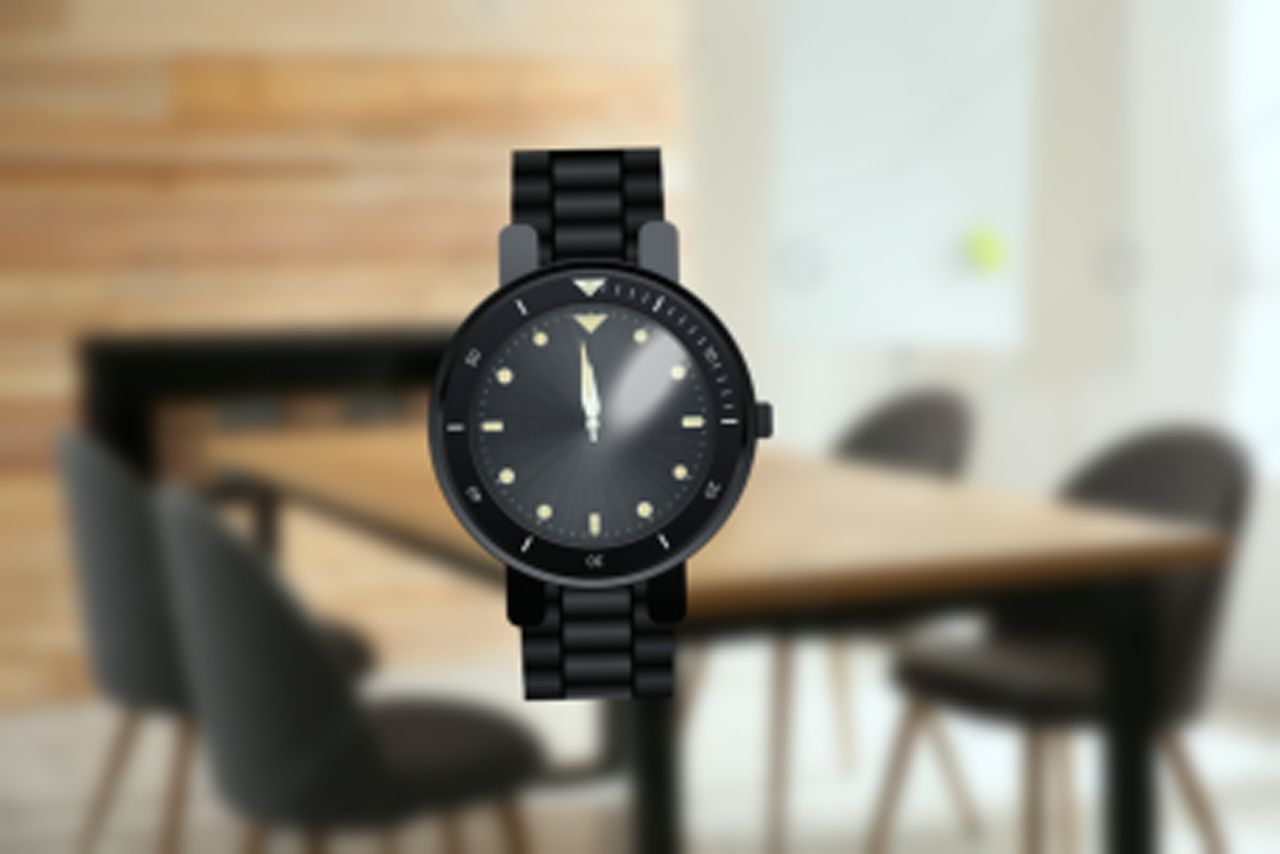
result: 11 h 59 min
